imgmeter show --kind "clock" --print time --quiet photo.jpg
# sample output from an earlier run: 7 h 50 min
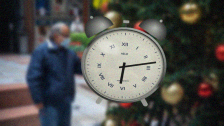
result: 6 h 13 min
